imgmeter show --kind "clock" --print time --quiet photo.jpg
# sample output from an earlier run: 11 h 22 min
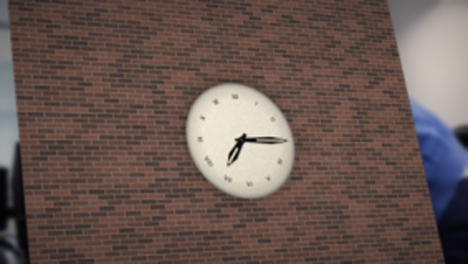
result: 7 h 15 min
